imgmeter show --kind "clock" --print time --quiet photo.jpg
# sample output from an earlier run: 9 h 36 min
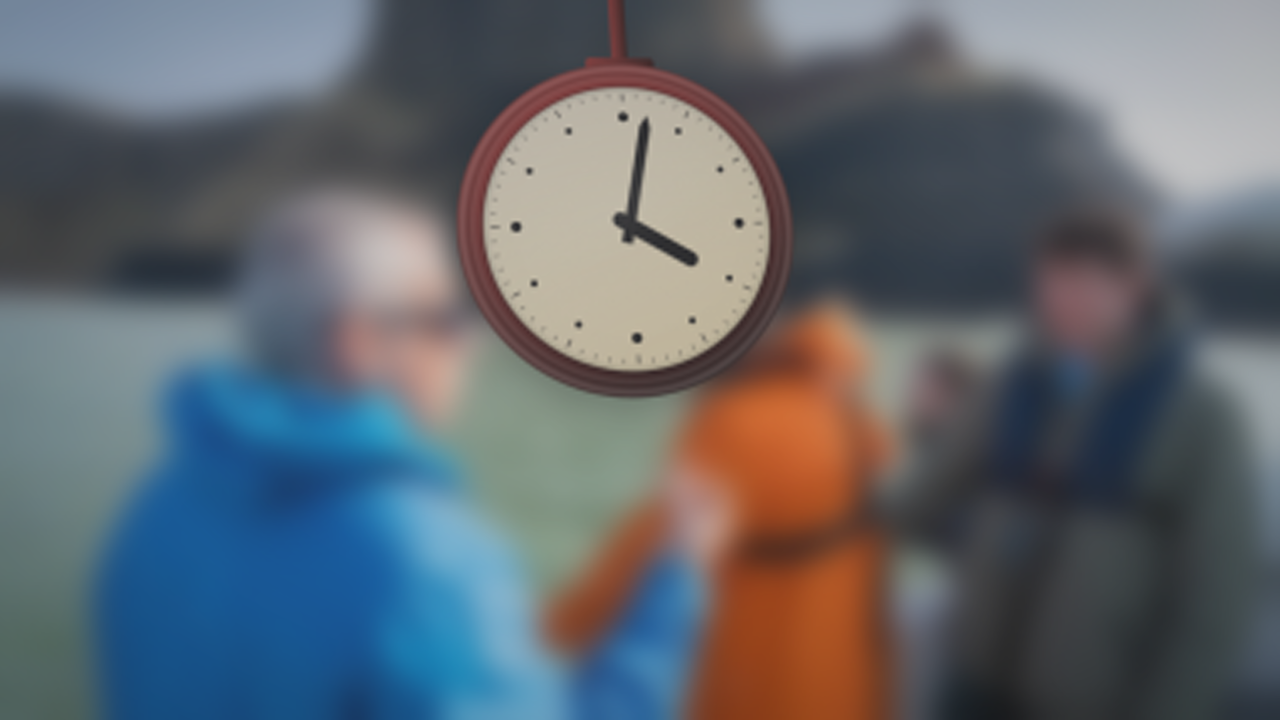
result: 4 h 02 min
